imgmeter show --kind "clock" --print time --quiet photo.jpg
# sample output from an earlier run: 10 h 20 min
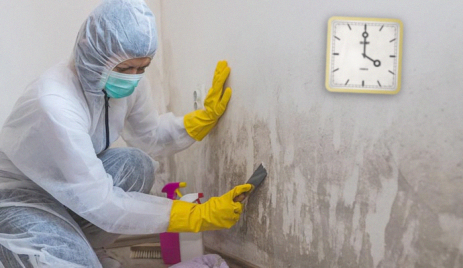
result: 4 h 00 min
